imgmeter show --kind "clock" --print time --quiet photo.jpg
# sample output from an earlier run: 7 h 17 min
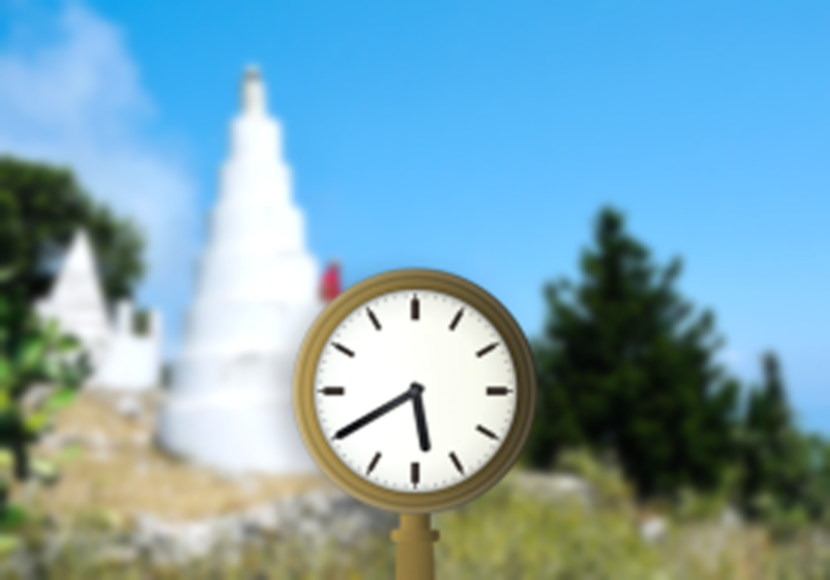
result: 5 h 40 min
